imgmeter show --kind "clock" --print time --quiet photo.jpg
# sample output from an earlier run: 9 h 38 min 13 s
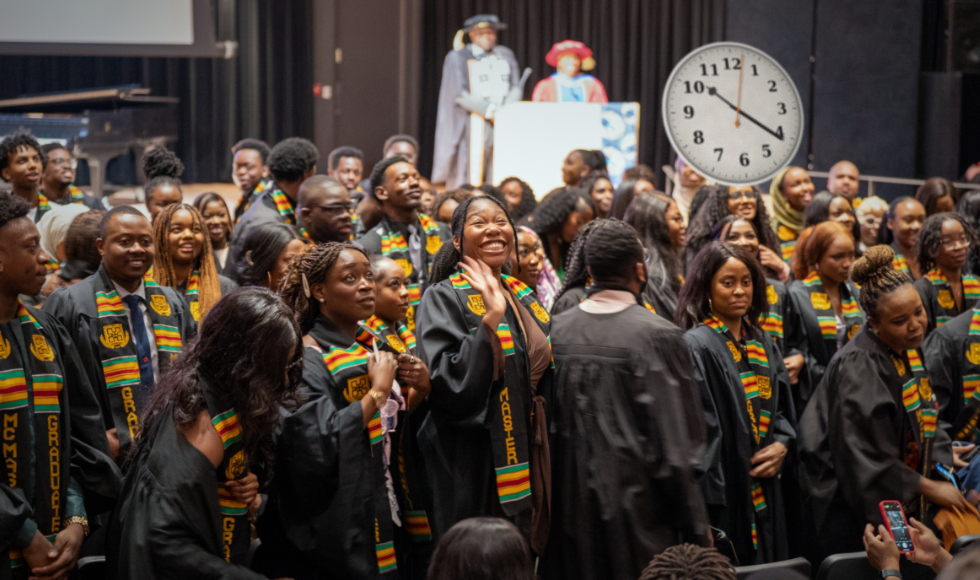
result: 10 h 21 min 02 s
